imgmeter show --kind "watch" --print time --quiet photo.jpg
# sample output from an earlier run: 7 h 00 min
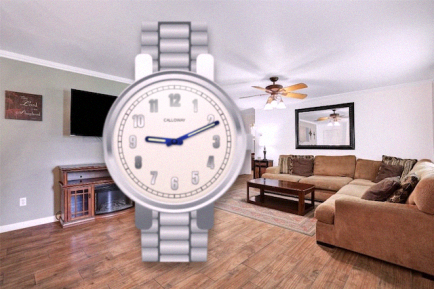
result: 9 h 11 min
